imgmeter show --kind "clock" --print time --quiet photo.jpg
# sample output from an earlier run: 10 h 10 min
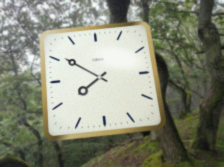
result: 7 h 51 min
